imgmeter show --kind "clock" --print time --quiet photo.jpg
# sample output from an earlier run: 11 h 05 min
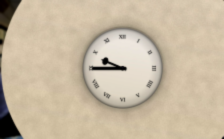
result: 9 h 45 min
